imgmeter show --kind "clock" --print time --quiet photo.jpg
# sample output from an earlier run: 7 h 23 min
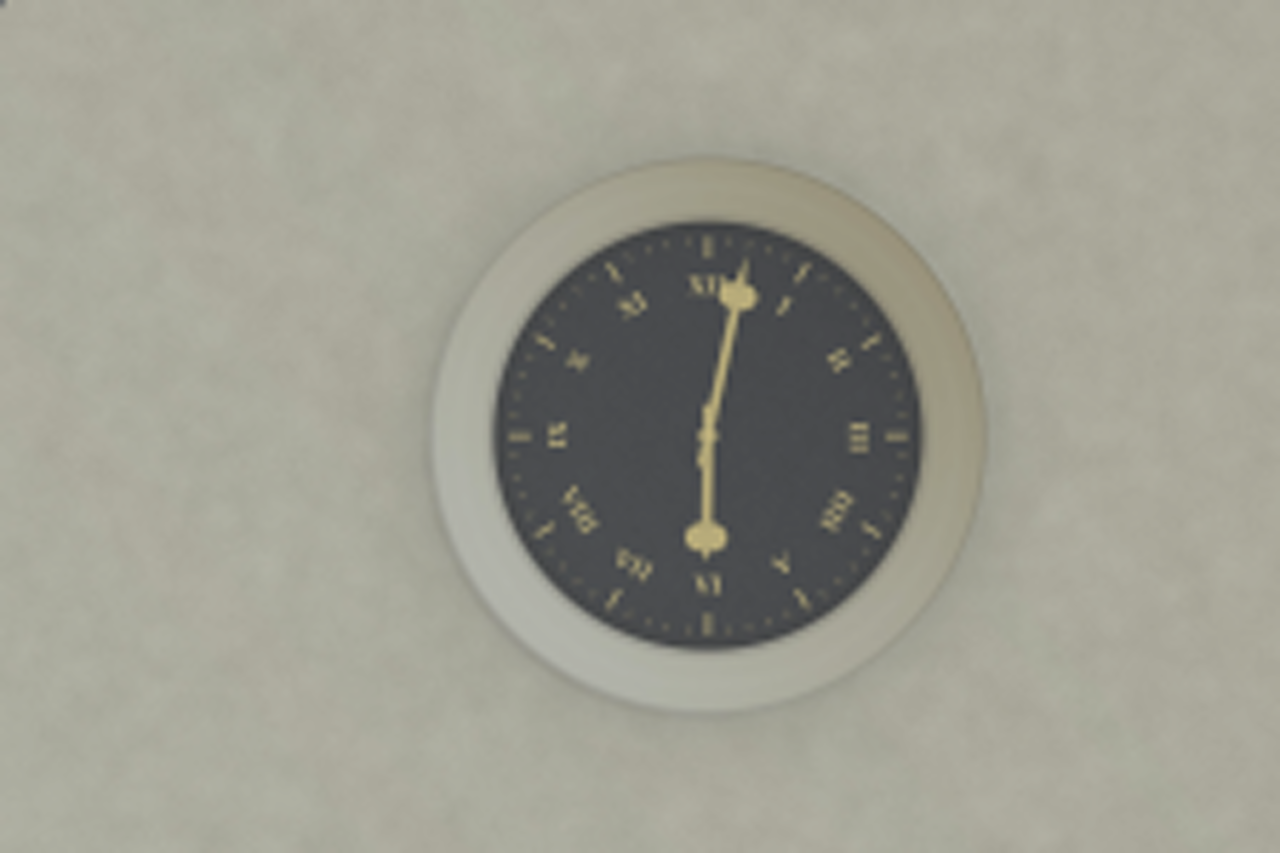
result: 6 h 02 min
